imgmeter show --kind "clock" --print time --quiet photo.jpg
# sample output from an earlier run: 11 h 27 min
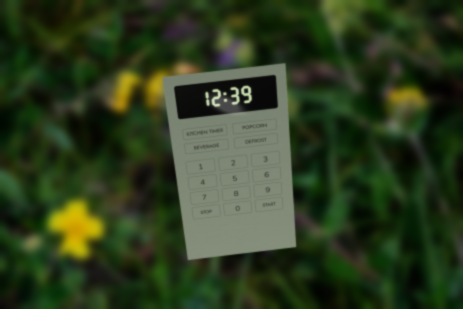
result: 12 h 39 min
